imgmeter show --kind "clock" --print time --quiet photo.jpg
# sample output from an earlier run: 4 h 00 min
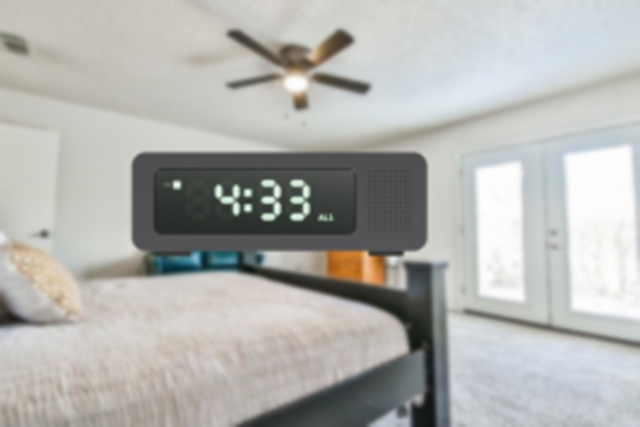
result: 4 h 33 min
